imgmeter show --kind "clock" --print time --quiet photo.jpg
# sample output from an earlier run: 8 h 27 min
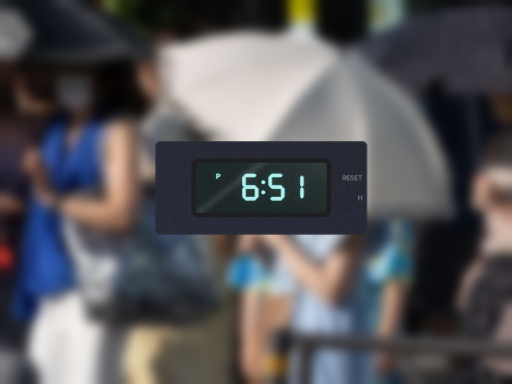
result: 6 h 51 min
